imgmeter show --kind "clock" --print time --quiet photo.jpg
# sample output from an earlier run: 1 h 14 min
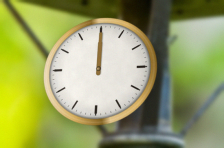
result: 12 h 00 min
